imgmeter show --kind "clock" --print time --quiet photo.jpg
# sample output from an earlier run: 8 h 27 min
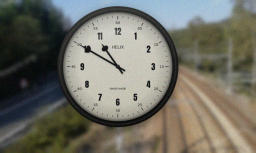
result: 10 h 50 min
